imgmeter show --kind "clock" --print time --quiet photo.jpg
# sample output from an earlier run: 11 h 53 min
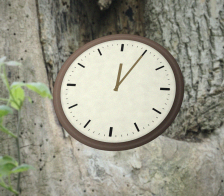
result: 12 h 05 min
